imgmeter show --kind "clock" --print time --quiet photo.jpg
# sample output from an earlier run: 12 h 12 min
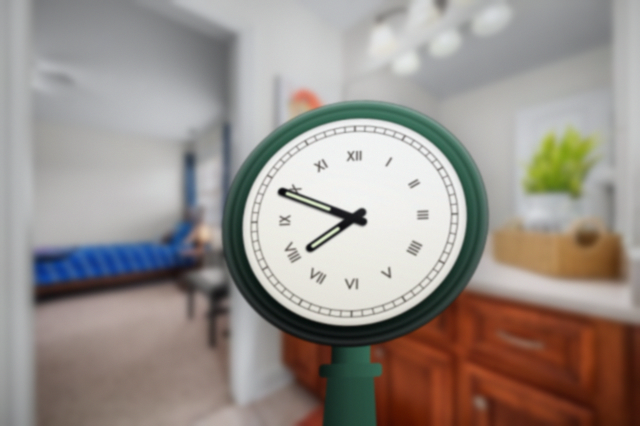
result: 7 h 49 min
